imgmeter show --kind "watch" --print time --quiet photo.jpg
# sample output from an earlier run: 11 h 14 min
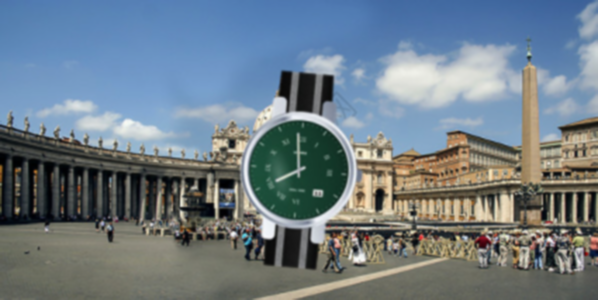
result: 7 h 59 min
